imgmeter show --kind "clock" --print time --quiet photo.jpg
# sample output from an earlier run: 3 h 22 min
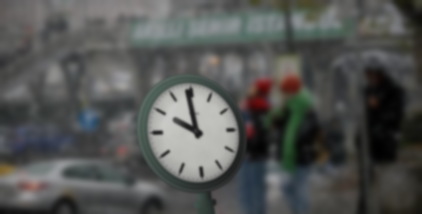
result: 9 h 59 min
